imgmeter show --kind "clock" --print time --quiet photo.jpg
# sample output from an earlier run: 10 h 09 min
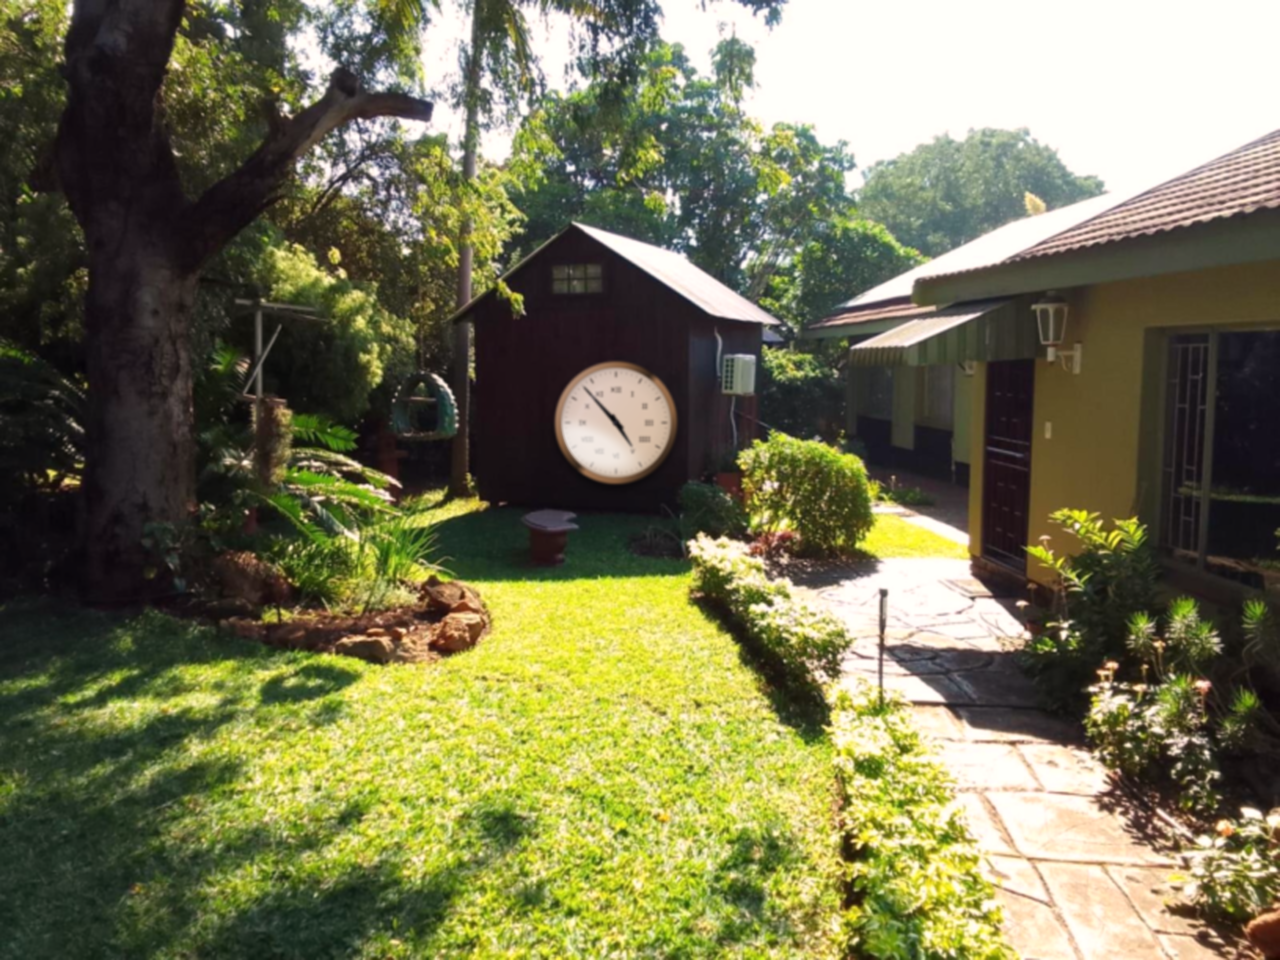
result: 4 h 53 min
